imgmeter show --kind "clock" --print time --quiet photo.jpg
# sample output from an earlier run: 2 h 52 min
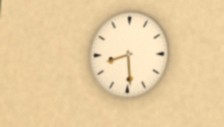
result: 8 h 29 min
